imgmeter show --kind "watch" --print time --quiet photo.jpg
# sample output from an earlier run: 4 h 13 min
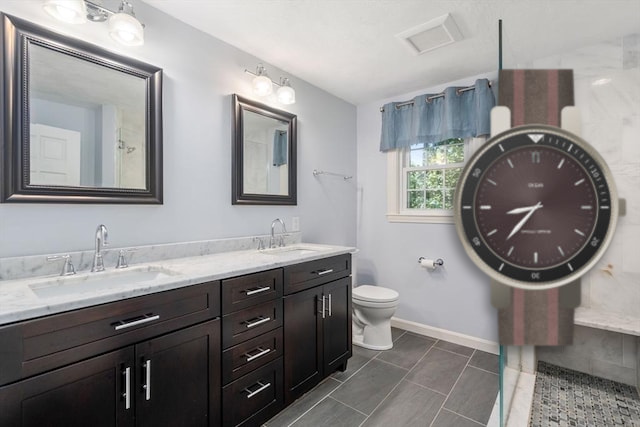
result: 8 h 37 min
